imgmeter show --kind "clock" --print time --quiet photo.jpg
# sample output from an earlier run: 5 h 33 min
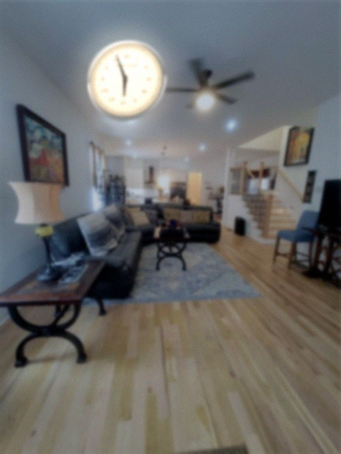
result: 5 h 56 min
